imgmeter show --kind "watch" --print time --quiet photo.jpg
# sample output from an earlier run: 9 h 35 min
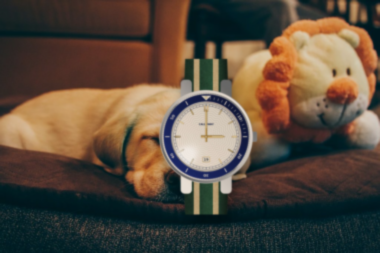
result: 3 h 00 min
